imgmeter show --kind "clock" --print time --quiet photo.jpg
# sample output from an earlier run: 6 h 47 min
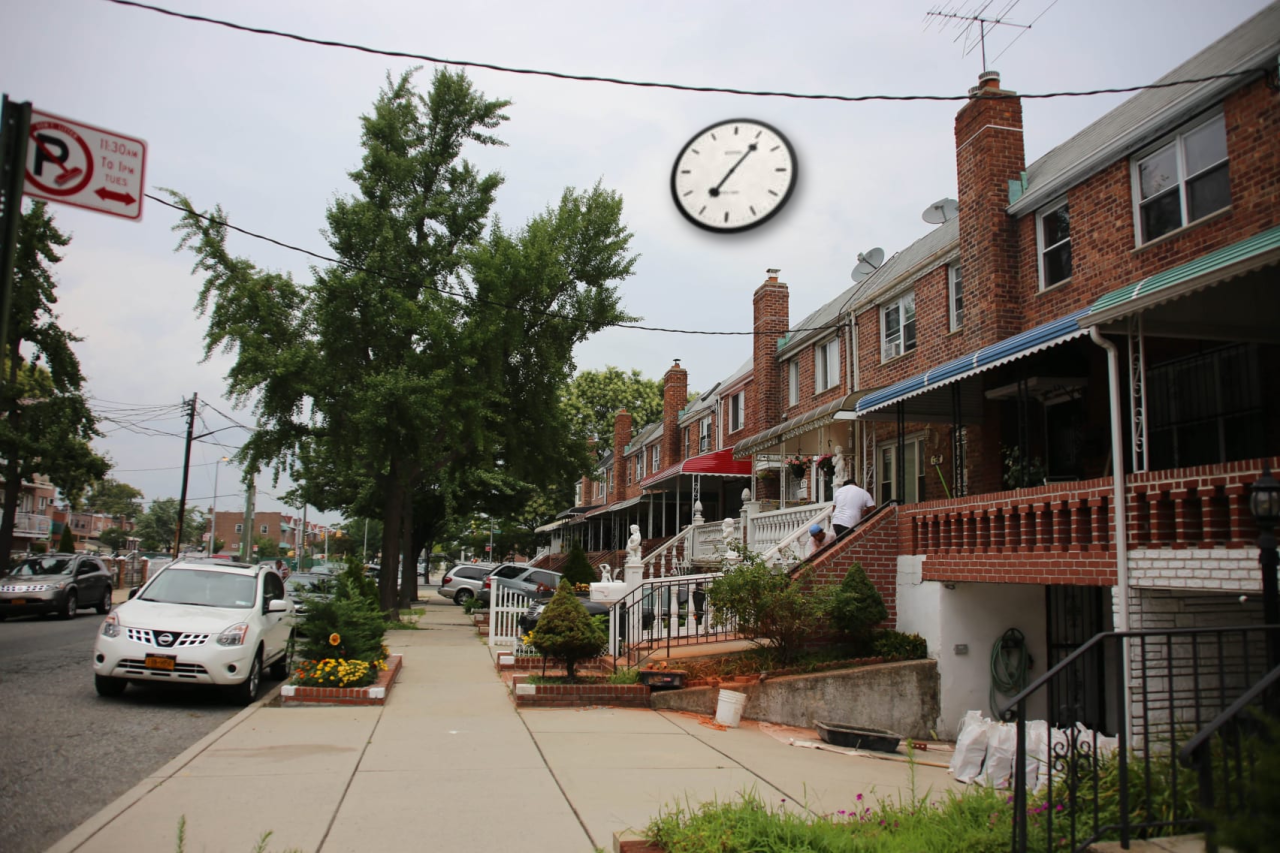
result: 7 h 06 min
